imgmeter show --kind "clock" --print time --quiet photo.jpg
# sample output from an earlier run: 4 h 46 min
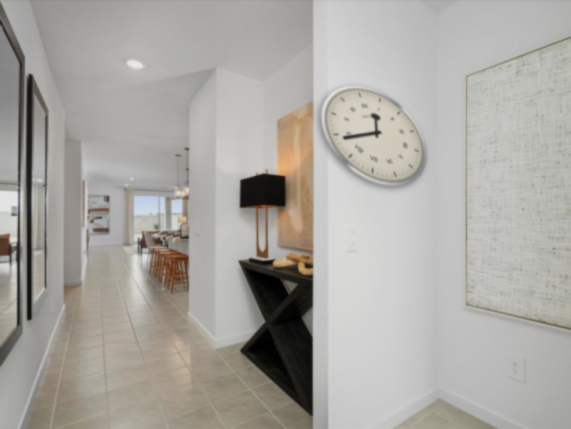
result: 12 h 44 min
